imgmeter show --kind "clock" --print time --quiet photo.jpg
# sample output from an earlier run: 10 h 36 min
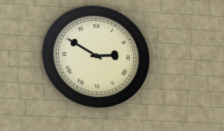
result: 2 h 50 min
